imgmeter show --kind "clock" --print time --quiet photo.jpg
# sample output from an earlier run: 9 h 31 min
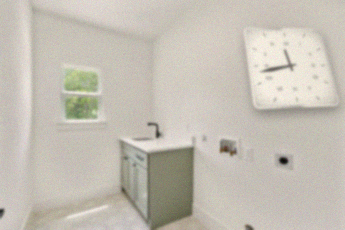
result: 11 h 43 min
